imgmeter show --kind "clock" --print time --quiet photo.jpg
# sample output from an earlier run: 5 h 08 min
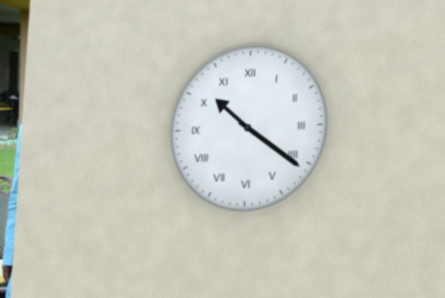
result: 10 h 21 min
